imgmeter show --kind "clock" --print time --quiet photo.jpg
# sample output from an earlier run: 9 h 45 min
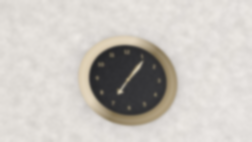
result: 7 h 06 min
